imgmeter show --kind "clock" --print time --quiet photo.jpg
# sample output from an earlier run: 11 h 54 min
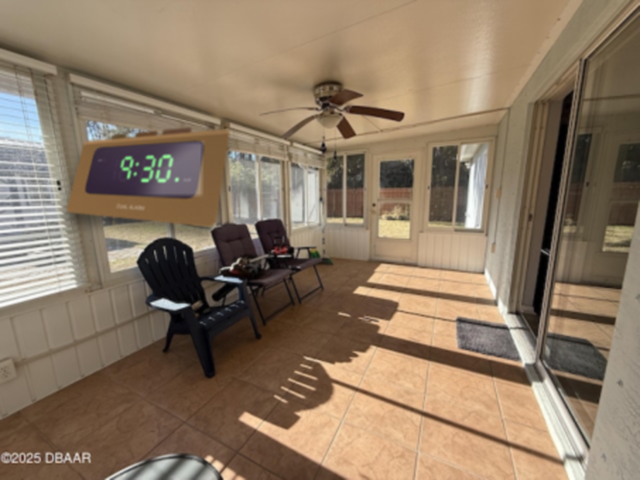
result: 9 h 30 min
